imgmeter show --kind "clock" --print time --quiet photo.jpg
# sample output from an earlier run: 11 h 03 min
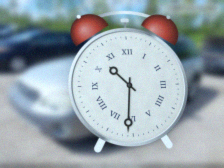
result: 10 h 31 min
